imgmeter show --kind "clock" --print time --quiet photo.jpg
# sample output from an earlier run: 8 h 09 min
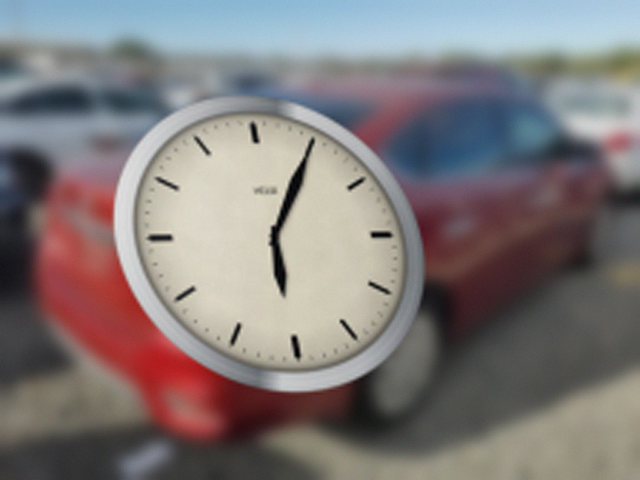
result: 6 h 05 min
